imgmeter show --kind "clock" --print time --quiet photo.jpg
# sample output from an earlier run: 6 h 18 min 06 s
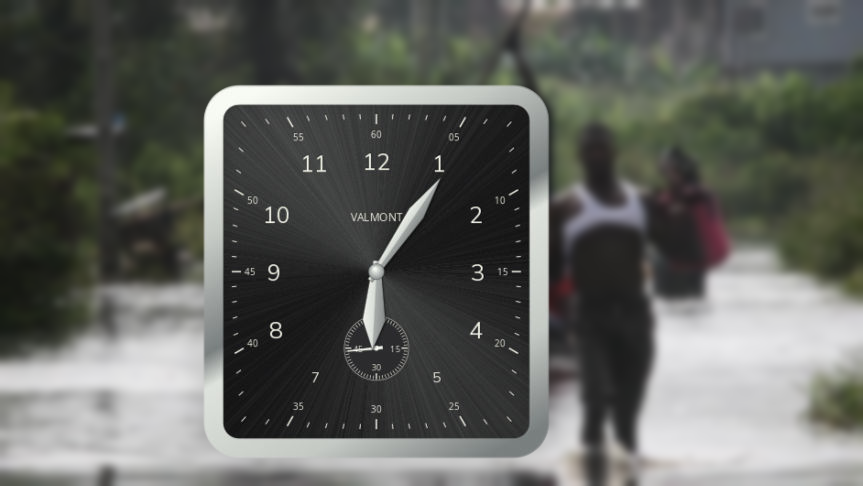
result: 6 h 05 min 44 s
